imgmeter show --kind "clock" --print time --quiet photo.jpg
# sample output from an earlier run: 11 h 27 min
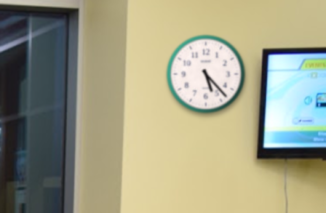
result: 5 h 23 min
